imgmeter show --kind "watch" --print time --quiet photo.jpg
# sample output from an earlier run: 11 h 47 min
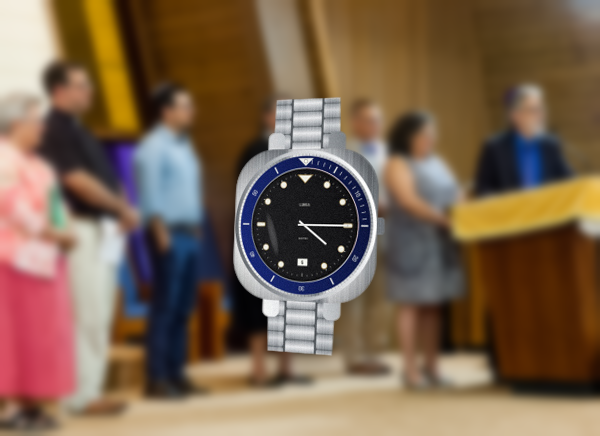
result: 4 h 15 min
